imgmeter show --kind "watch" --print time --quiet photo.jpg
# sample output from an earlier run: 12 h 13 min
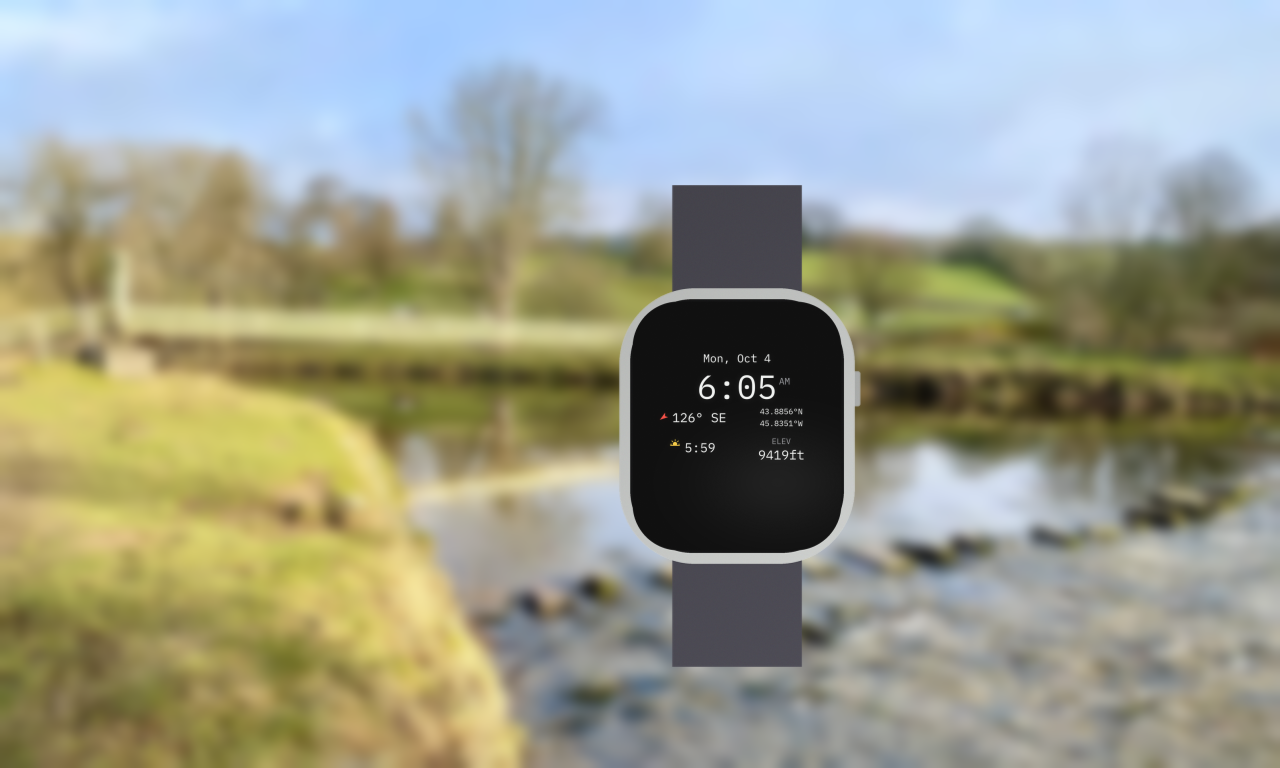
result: 6 h 05 min
